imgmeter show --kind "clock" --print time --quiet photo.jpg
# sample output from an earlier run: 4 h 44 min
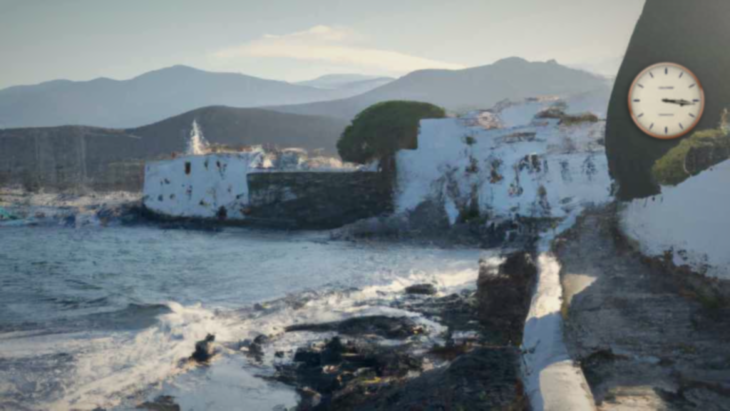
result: 3 h 16 min
